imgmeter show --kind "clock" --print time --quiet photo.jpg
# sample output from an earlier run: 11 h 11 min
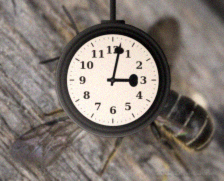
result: 3 h 02 min
